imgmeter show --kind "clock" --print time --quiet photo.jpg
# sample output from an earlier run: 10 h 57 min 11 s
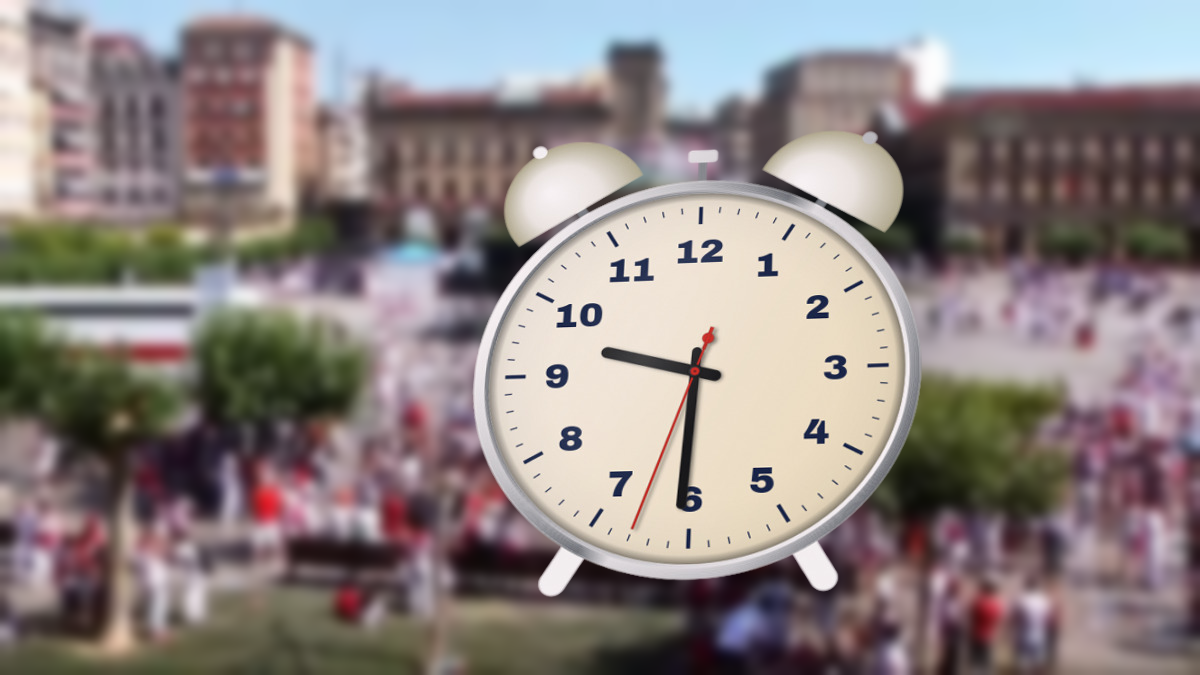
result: 9 h 30 min 33 s
